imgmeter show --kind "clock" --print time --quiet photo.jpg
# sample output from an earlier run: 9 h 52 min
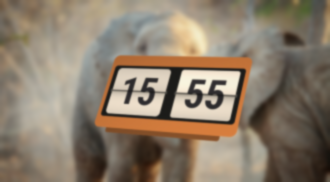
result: 15 h 55 min
